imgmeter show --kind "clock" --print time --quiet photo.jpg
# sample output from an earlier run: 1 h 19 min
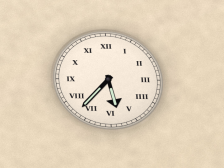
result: 5 h 37 min
